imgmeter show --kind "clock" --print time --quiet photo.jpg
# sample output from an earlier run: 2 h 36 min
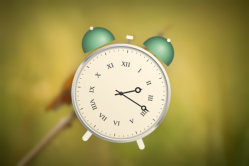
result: 2 h 19 min
